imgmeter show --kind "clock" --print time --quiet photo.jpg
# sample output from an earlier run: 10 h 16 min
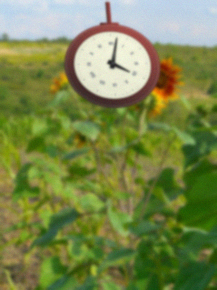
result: 4 h 02 min
